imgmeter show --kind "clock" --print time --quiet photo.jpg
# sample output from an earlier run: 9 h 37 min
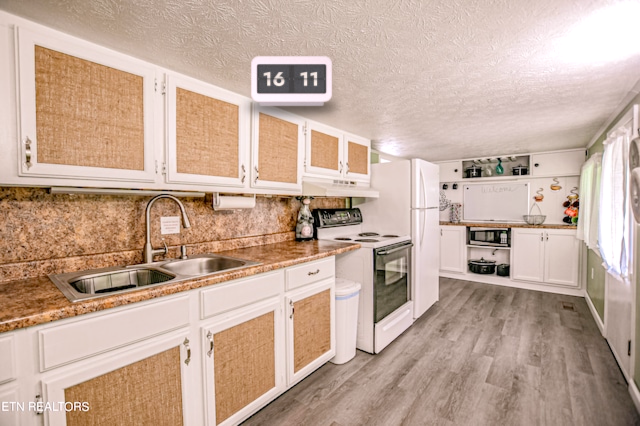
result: 16 h 11 min
